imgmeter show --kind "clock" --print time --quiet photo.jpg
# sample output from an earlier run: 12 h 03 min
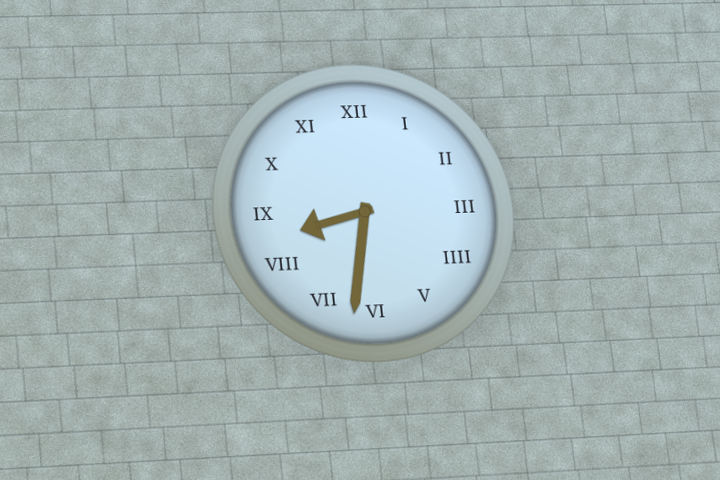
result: 8 h 32 min
